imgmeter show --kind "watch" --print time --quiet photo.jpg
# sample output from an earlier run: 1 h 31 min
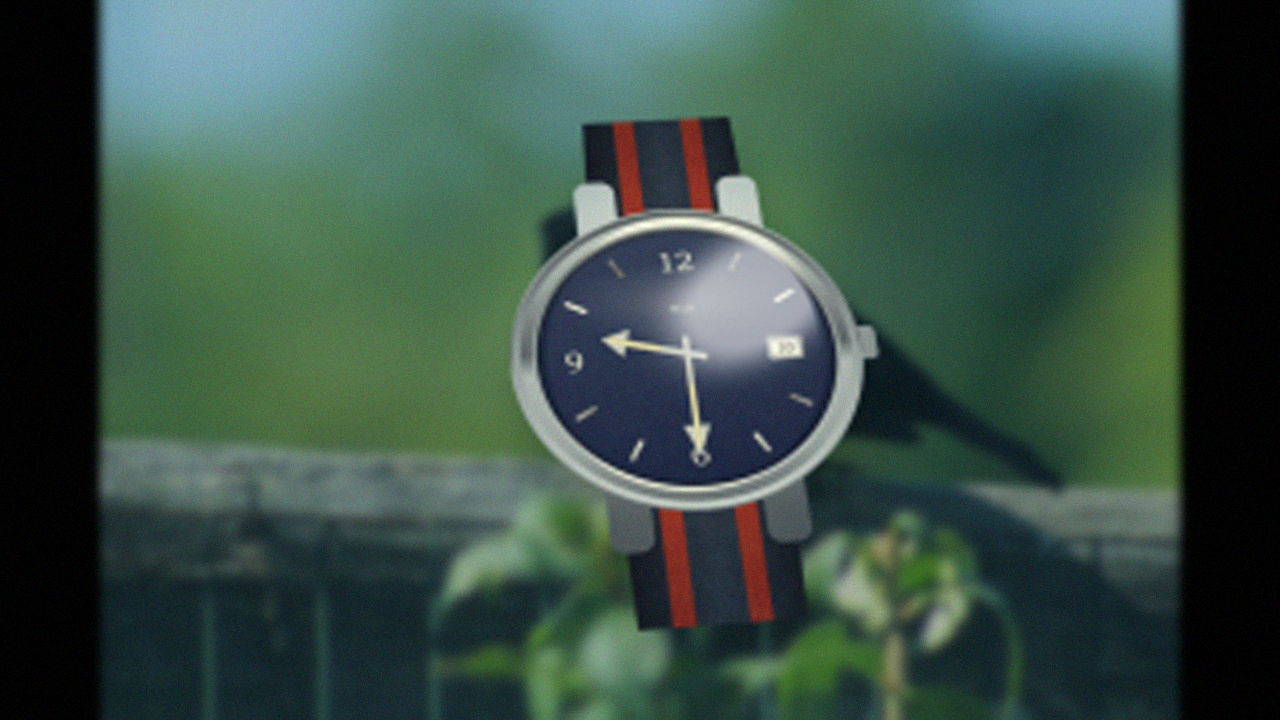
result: 9 h 30 min
